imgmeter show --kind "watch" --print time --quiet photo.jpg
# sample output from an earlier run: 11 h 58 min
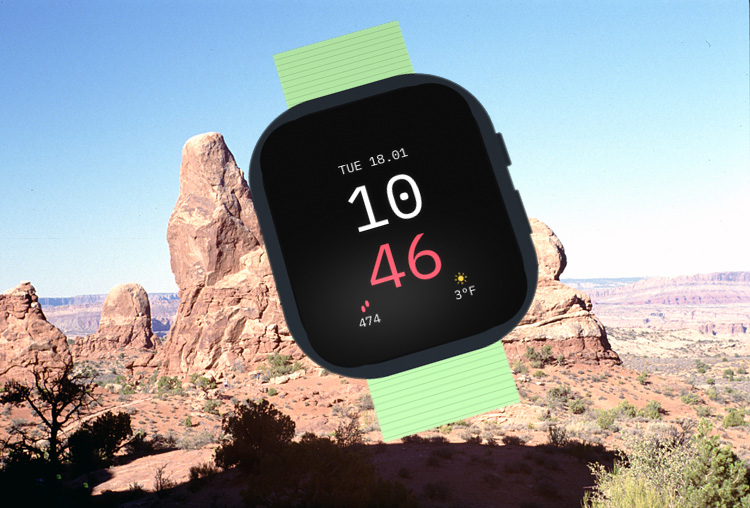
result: 10 h 46 min
